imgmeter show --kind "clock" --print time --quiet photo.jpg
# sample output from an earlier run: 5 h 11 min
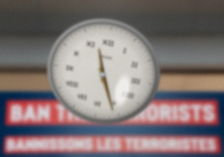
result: 11 h 26 min
